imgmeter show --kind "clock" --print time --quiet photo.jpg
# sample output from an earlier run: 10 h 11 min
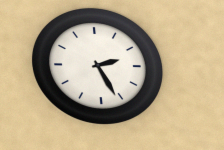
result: 2 h 26 min
